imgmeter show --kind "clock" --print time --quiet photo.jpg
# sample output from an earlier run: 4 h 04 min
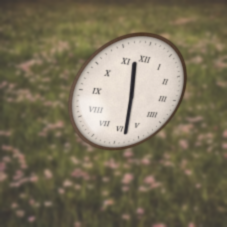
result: 11 h 28 min
